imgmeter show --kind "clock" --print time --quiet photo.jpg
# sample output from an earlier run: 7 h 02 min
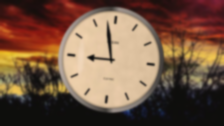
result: 8 h 58 min
